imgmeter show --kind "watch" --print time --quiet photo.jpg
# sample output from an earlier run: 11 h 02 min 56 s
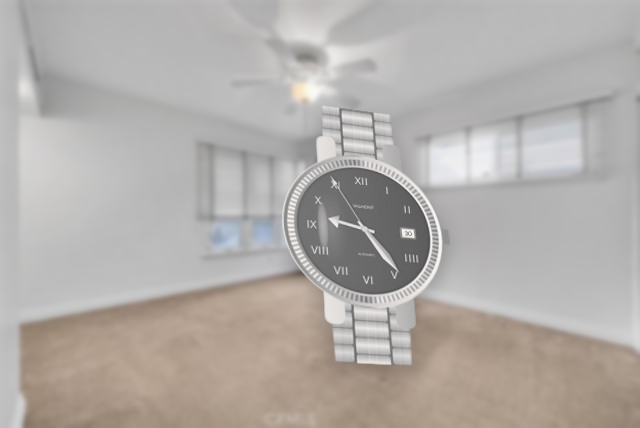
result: 9 h 23 min 55 s
